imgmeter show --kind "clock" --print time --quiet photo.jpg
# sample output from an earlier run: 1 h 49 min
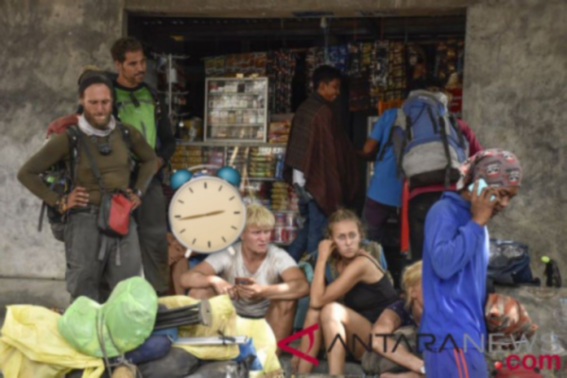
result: 2 h 44 min
